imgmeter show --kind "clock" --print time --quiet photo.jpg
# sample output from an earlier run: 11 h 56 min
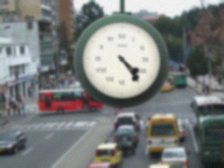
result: 4 h 24 min
